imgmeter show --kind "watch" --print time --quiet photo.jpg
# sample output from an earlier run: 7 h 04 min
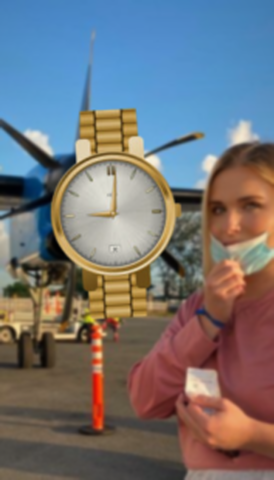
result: 9 h 01 min
